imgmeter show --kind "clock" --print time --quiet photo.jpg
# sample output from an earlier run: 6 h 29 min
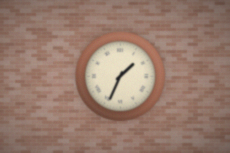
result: 1 h 34 min
